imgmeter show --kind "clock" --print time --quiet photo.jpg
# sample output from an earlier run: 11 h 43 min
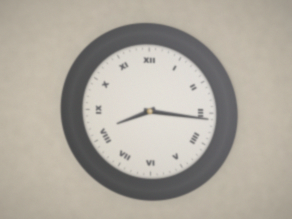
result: 8 h 16 min
